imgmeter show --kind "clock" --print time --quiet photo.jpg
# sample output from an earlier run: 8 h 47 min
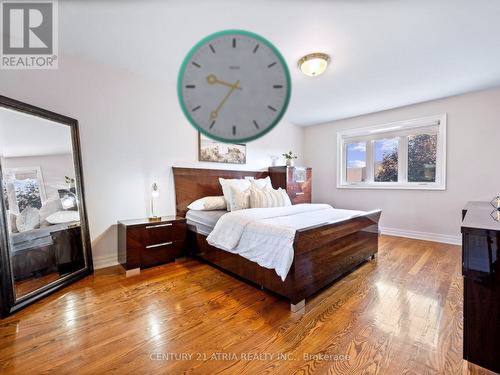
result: 9 h 36 min
